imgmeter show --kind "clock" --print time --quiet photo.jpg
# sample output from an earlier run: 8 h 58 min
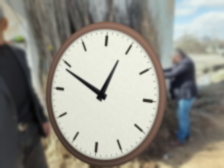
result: 12 h 49 min
